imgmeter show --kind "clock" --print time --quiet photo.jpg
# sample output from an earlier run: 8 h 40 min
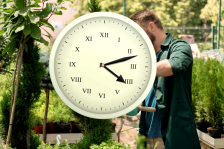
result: 4 h 12 min
